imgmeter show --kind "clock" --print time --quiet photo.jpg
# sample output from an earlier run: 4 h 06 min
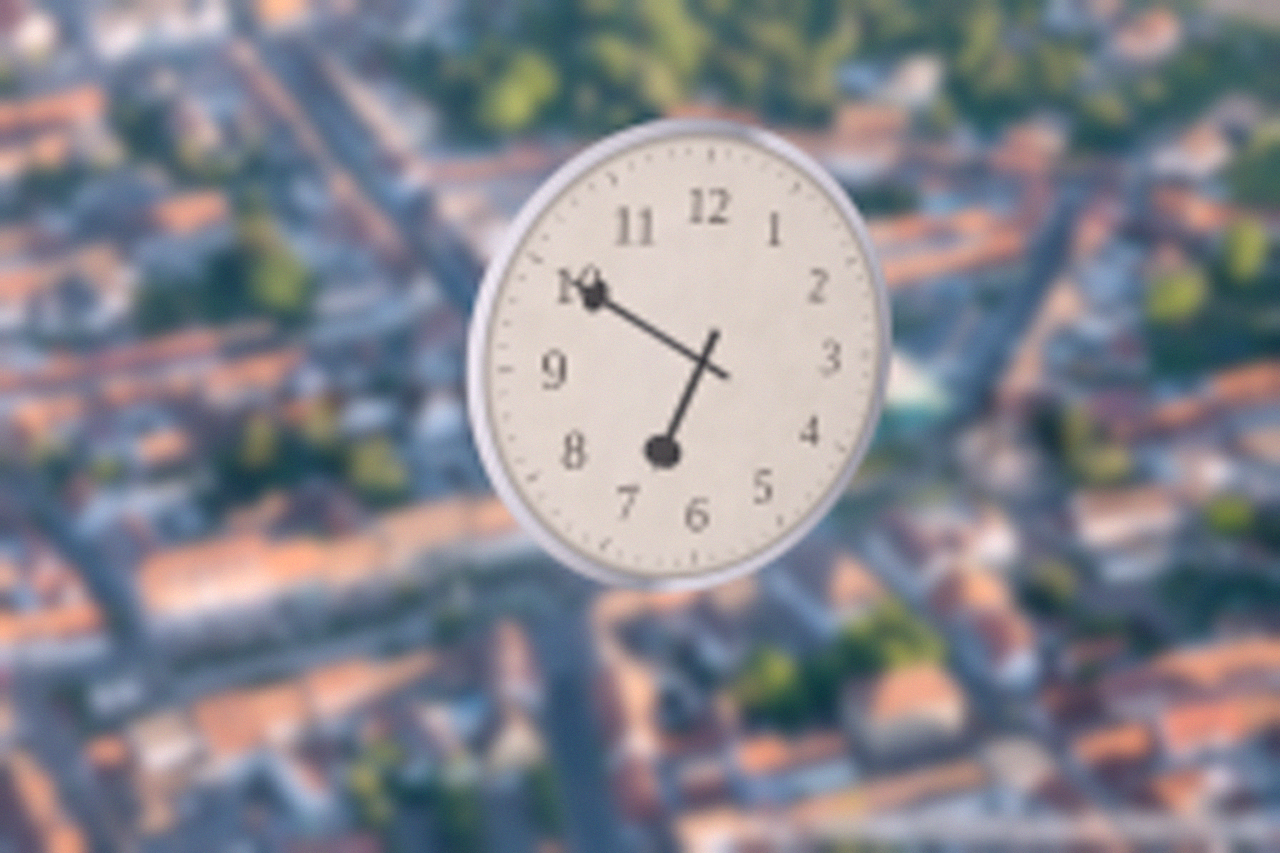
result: 6 h 50 min
